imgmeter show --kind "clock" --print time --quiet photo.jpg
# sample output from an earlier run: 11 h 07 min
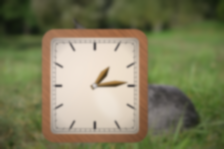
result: 1 h 14 min
